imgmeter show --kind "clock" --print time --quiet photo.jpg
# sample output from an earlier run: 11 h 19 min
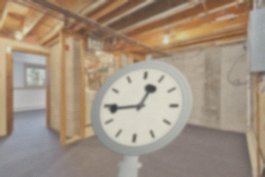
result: 12 h 44 min
